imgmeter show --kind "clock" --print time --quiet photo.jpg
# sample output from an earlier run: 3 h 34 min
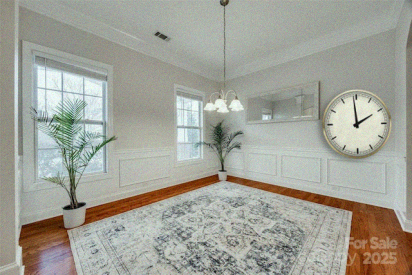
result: 1 h 59 min
